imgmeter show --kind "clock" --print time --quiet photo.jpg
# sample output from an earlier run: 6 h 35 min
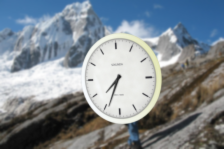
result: 7 h 34 min
